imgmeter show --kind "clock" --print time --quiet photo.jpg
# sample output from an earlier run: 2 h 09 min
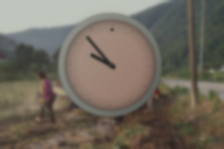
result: 9 h 53 min
